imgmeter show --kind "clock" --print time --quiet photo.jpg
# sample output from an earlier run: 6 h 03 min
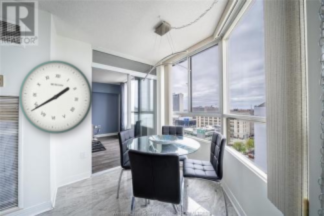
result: 1 h 39 min
